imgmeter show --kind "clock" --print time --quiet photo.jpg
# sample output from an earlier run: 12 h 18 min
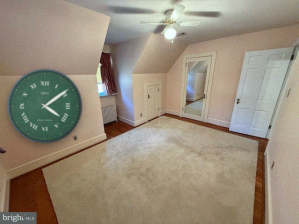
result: 4 h 09 min
